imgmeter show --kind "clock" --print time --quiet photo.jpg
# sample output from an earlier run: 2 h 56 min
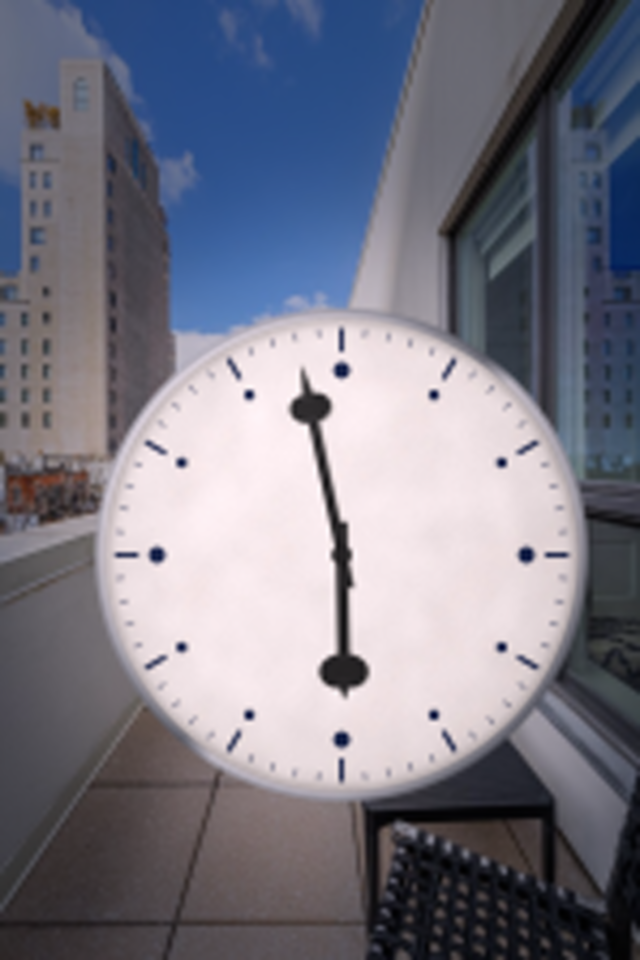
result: 5 h 58 min
